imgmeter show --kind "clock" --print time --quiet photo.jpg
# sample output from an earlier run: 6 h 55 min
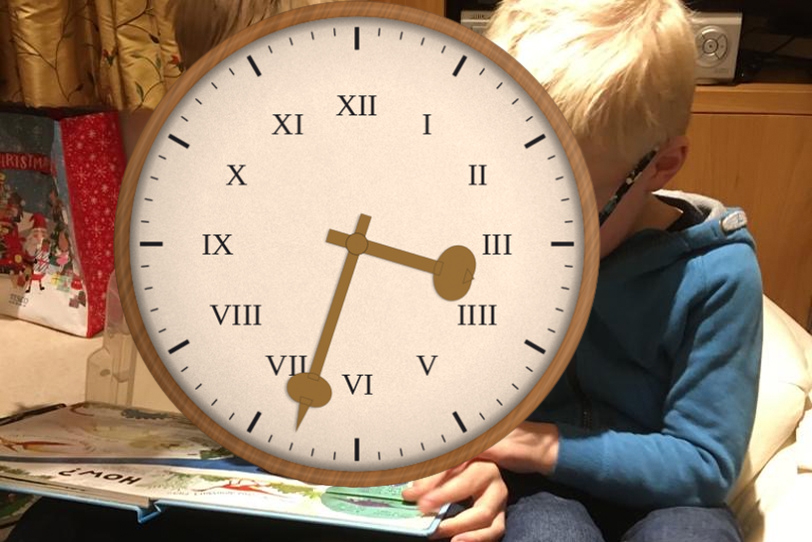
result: 3 h 33 min
